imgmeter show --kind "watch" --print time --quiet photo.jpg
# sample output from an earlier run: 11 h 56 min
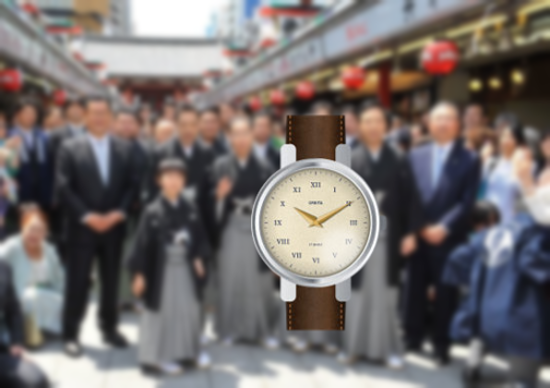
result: 10 h 10 min
